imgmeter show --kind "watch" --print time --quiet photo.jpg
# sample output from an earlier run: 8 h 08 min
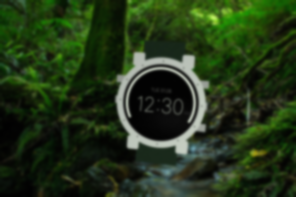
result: 12 h 30 min
